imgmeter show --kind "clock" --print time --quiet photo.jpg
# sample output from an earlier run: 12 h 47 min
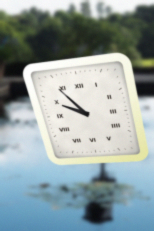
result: 9 h 54 min
